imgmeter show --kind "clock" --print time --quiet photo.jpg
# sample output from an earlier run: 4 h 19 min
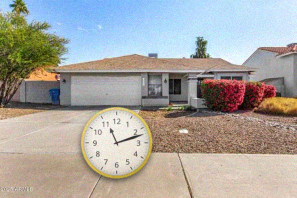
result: 11 h 12 min
